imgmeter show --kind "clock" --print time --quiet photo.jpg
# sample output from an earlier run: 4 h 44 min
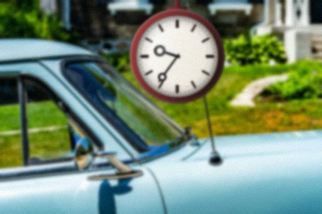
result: 9 h 36 min
